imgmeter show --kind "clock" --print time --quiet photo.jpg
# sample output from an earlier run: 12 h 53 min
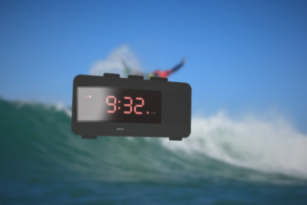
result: 9 h 32 min
